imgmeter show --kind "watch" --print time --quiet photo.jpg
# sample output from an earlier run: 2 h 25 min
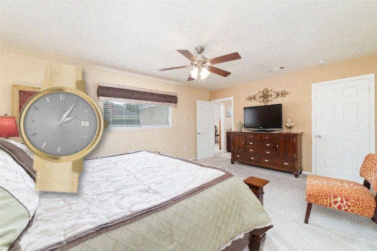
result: 2 h 05 min
